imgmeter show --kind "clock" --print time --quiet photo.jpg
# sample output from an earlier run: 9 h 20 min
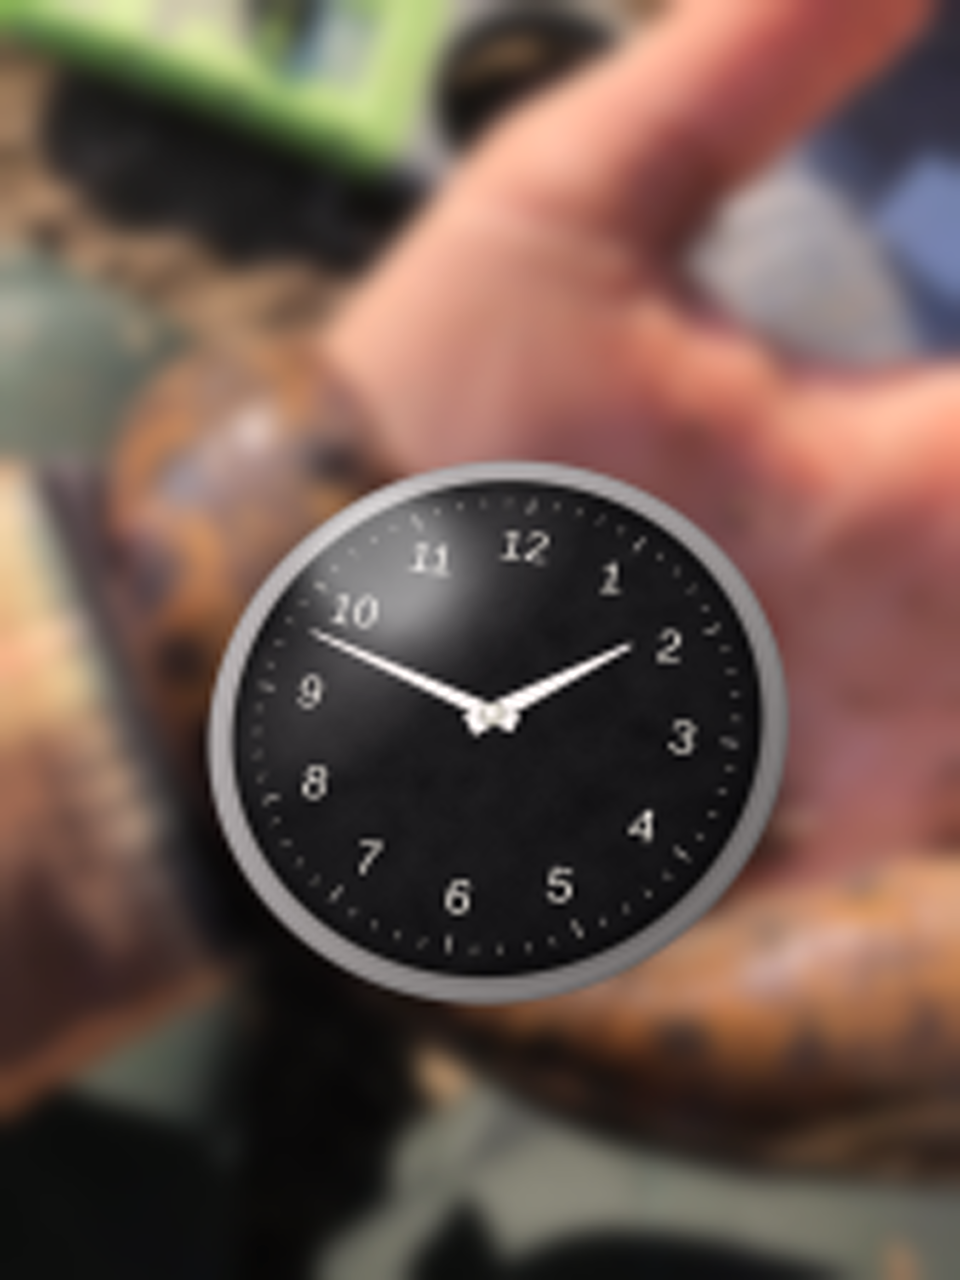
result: 1 h 48 min
